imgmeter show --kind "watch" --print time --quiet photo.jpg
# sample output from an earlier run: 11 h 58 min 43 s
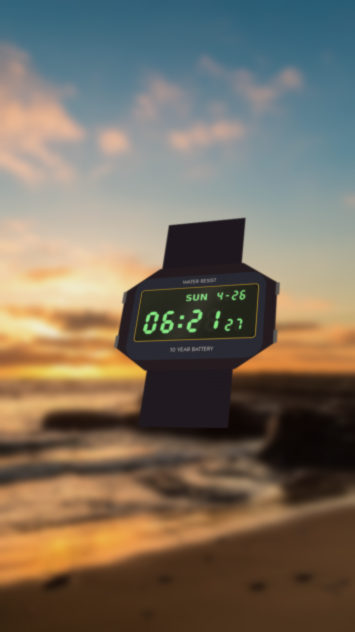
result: 6 h 21 min 27 s
